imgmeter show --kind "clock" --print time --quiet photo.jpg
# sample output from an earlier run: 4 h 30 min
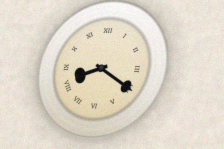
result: 8 h 20 min
